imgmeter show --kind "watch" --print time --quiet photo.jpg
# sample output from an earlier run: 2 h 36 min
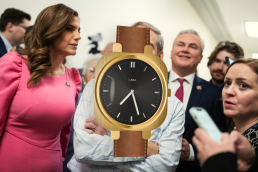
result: 7 h 27 min
